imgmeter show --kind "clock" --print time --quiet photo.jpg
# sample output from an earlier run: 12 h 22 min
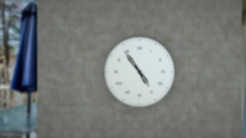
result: 4 h 54 min
